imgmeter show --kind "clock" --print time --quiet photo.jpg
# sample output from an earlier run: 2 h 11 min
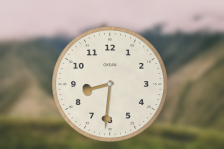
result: 8 h 31 min
